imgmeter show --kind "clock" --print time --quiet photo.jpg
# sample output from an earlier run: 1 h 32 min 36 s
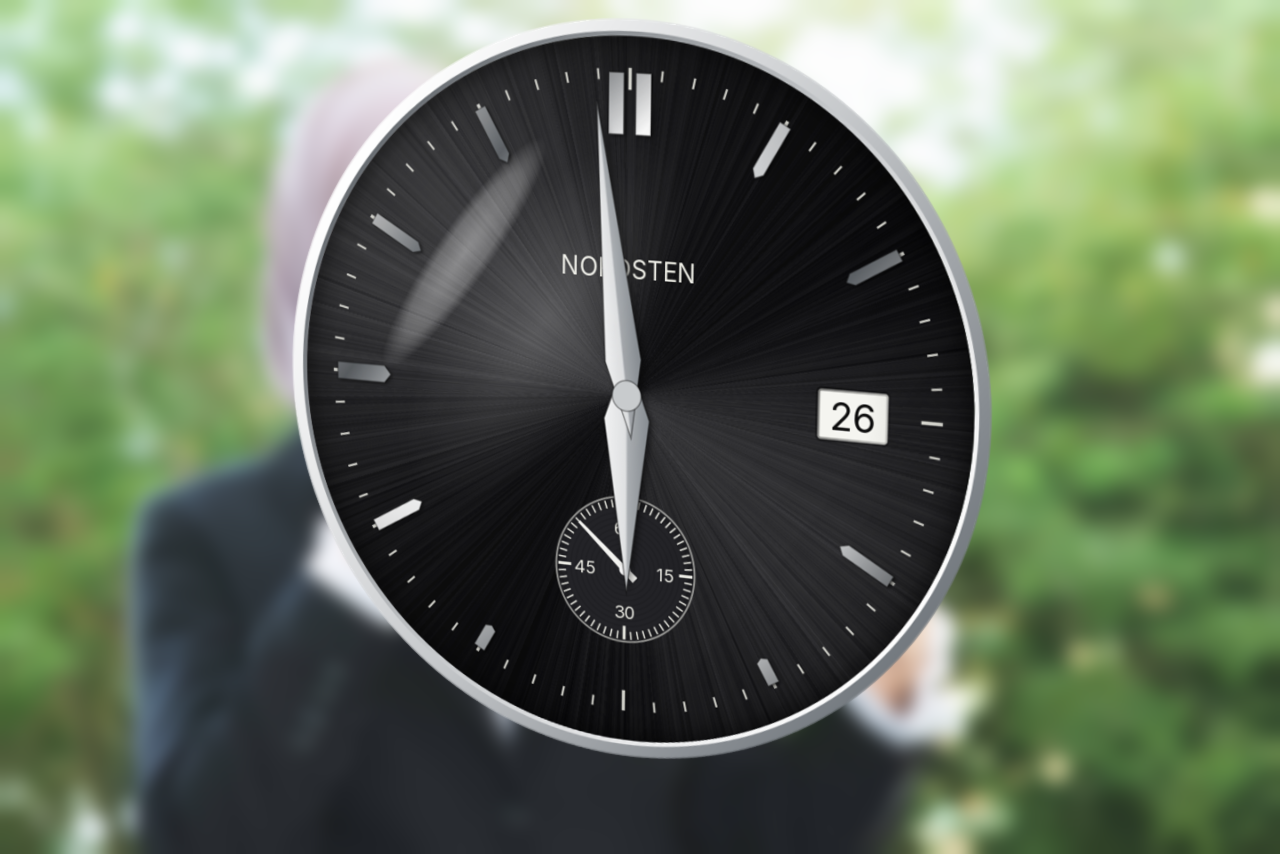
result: 5 h 58 min 52 s
